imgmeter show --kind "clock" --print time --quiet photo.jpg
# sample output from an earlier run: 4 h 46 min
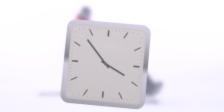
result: 3 h 53 min
